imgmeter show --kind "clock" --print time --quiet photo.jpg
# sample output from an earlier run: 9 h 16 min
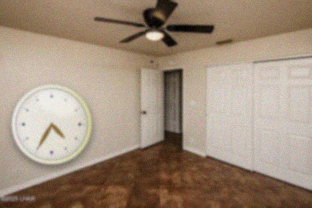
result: 4 h 35 min
